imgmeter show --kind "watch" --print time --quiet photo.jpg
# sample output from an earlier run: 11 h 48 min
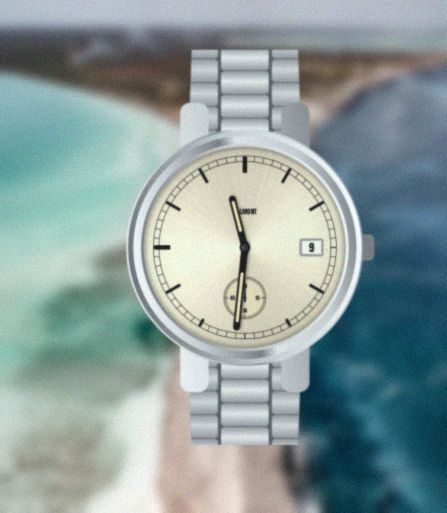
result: 11 h 31 min
